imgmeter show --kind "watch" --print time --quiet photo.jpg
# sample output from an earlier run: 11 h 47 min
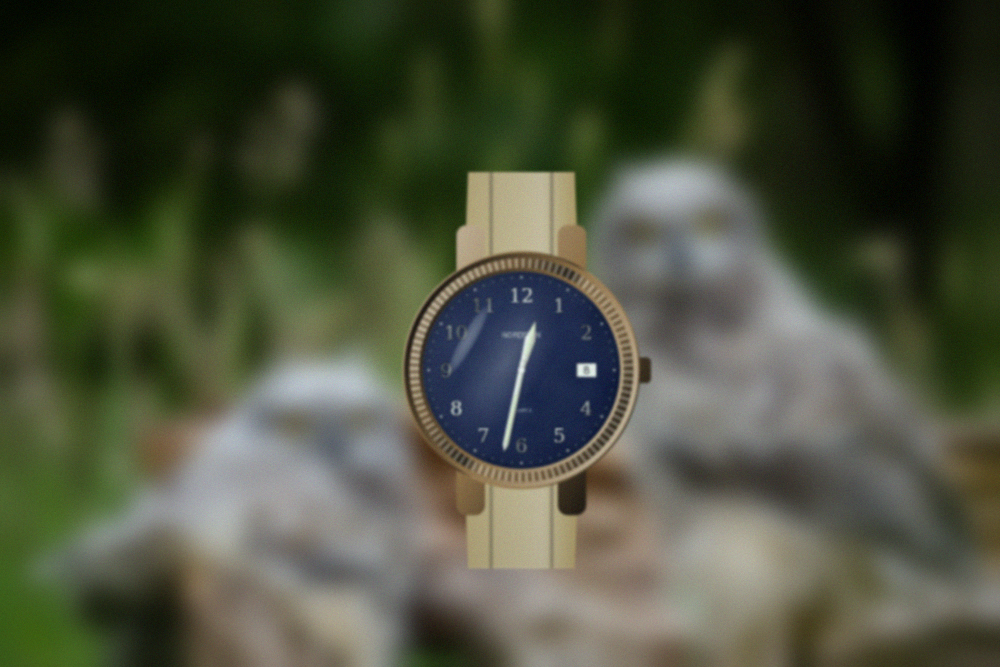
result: 12 h 32 min
